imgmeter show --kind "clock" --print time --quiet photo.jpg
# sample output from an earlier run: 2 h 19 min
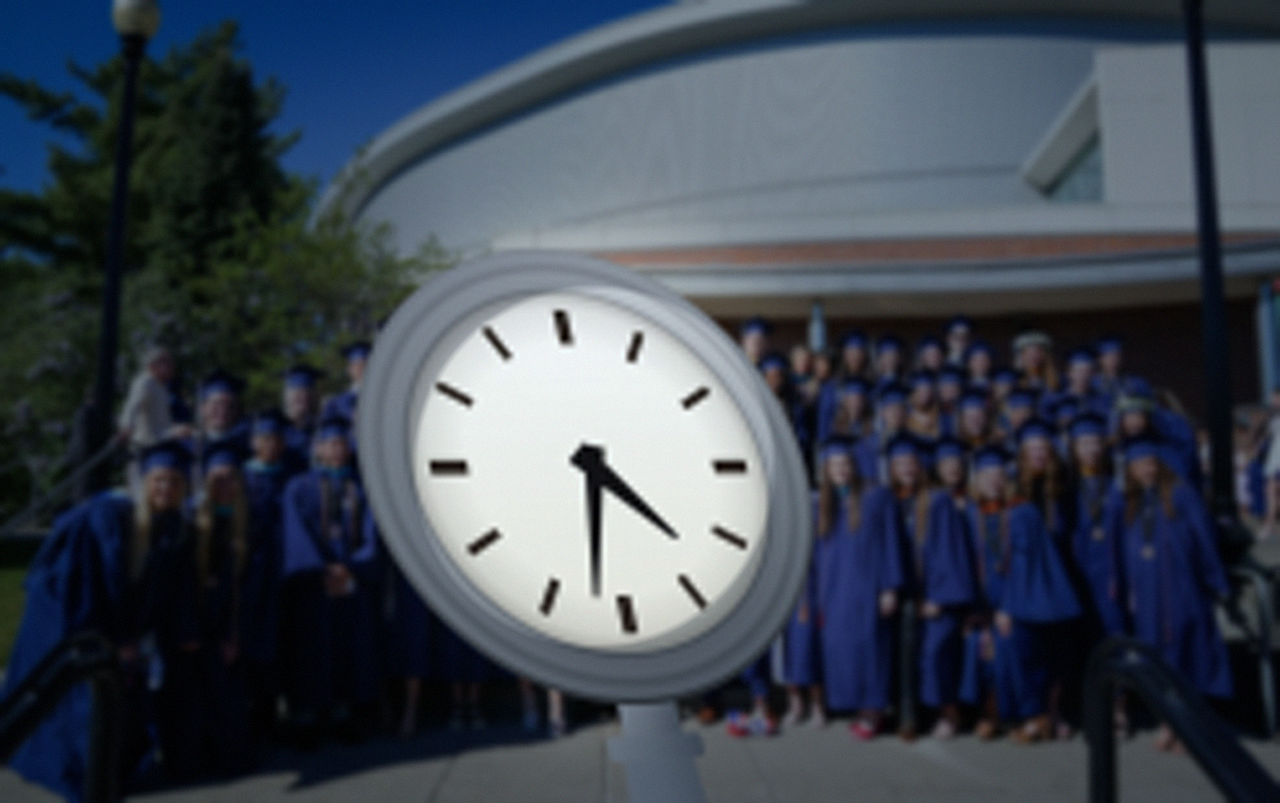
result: 4 h 32 min
